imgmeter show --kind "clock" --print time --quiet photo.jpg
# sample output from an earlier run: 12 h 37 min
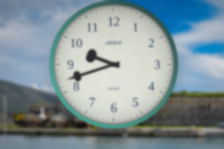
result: 9 h 42 min
